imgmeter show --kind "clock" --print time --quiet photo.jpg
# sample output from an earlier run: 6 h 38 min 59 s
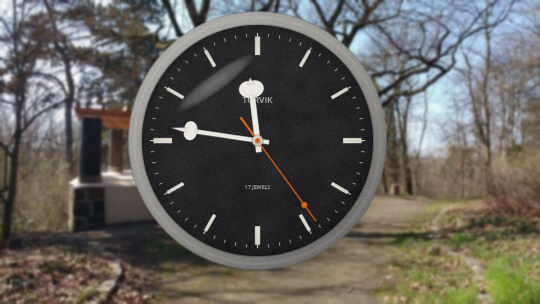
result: 11 h 46 min 24 s
